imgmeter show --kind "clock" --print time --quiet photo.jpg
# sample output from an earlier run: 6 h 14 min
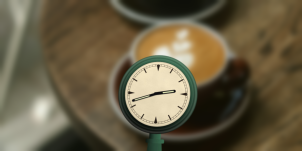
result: 2 h 42 min
